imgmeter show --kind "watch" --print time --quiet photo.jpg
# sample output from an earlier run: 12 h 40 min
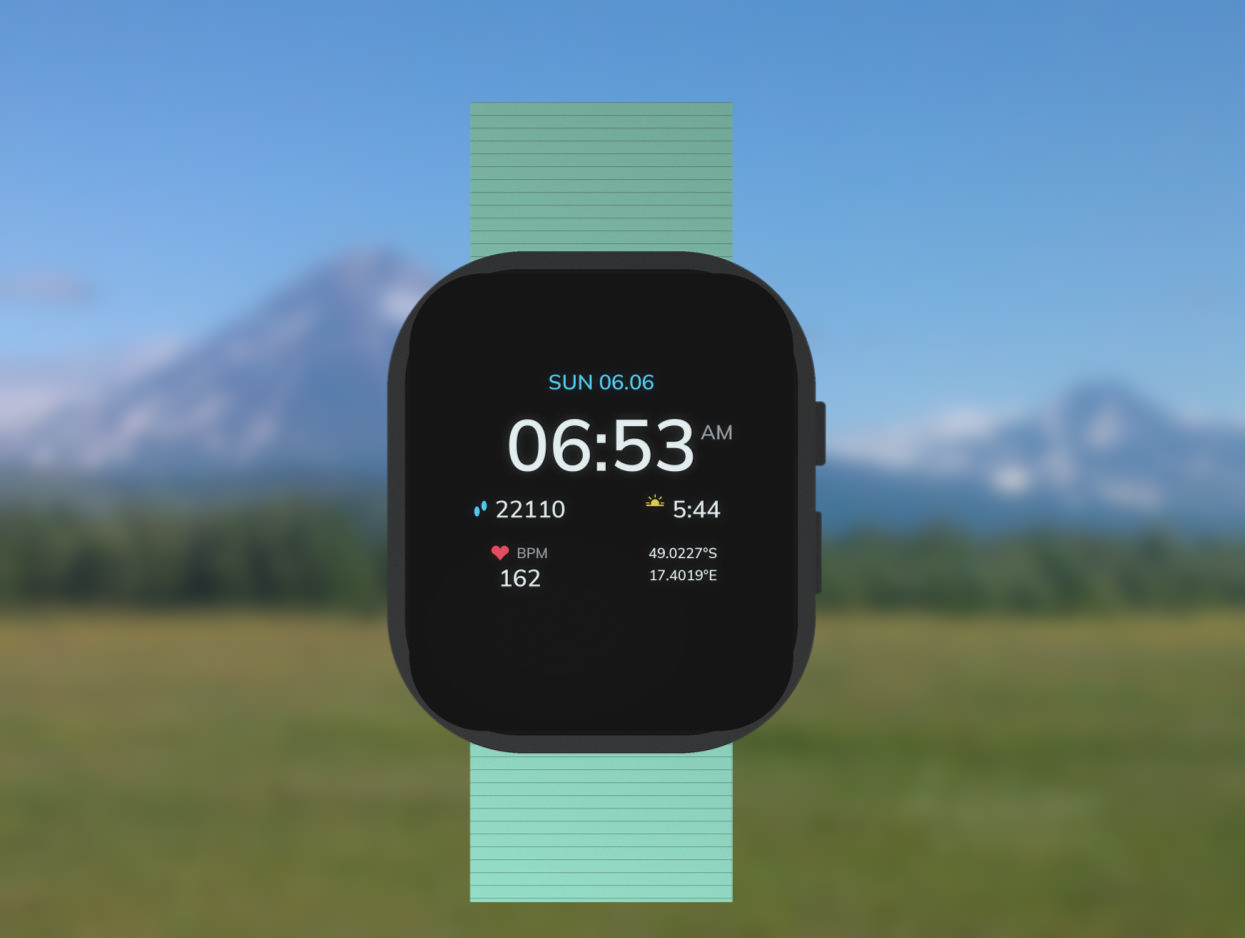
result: 6 h 53 min
